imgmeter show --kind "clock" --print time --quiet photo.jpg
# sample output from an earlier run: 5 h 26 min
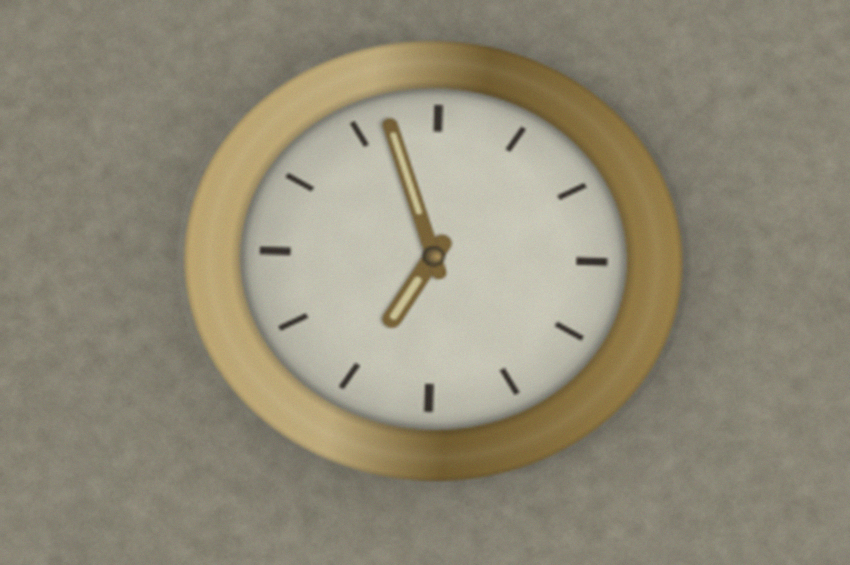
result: 6 h 57 min
